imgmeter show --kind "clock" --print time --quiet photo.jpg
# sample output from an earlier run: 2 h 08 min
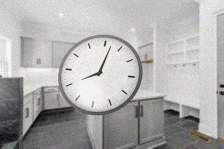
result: 8 h 02 min
